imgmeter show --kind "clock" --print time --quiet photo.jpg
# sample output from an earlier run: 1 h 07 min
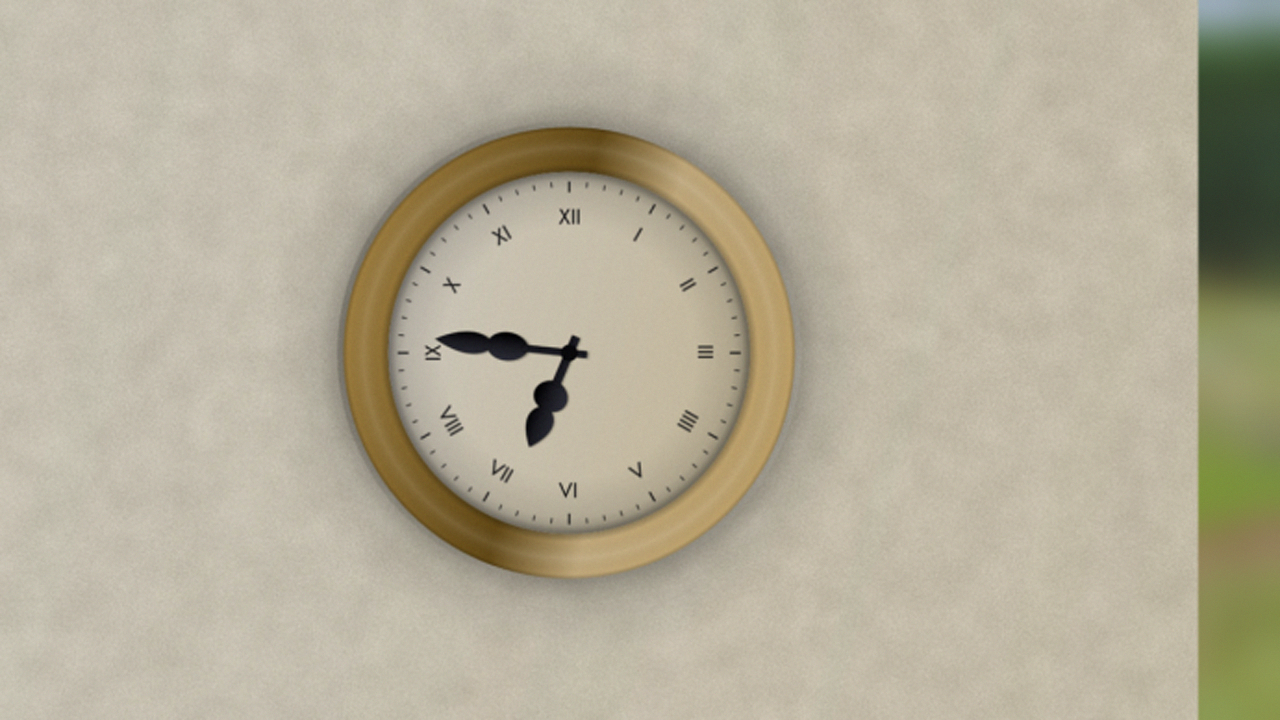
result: 6 h 46 min
